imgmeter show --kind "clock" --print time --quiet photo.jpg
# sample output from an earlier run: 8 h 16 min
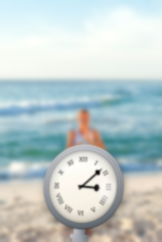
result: 3 h 08 min
